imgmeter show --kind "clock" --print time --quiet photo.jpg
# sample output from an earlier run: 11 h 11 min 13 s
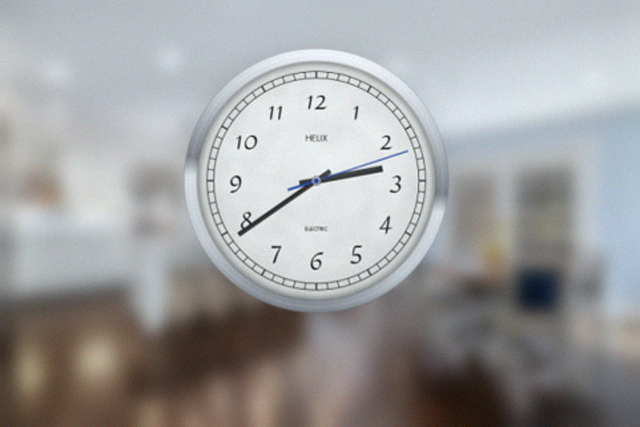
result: 2 h 39 min 12 s
